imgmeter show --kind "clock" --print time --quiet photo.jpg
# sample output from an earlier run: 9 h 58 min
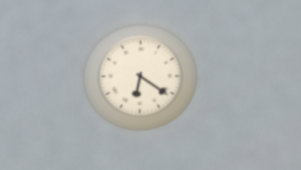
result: 6 h 21 min
